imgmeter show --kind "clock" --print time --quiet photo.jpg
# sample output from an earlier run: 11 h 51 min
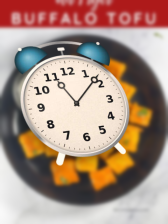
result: 11 h 08 min
